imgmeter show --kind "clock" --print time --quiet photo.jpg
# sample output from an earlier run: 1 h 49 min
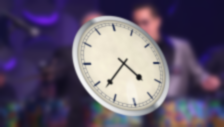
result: 4 h 38 min
